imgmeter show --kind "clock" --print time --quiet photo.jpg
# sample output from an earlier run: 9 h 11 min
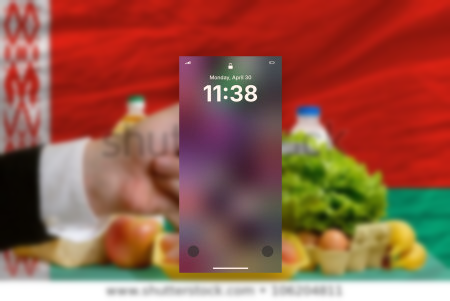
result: 11 h 38 min
